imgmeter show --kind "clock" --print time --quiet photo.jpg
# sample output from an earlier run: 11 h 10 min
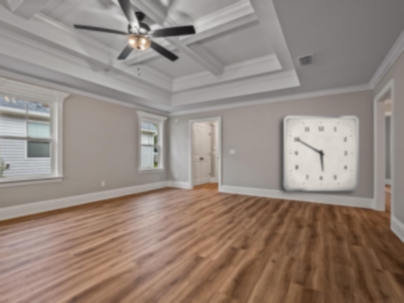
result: 5 h 50 min
